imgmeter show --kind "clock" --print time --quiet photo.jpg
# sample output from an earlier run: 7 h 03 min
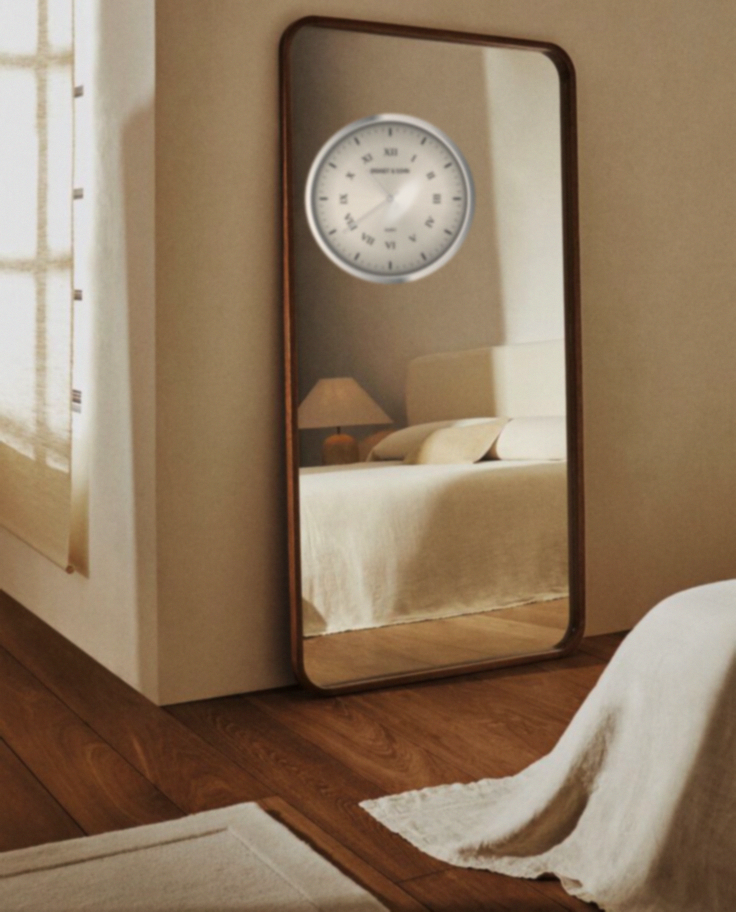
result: 10 h 39 min
